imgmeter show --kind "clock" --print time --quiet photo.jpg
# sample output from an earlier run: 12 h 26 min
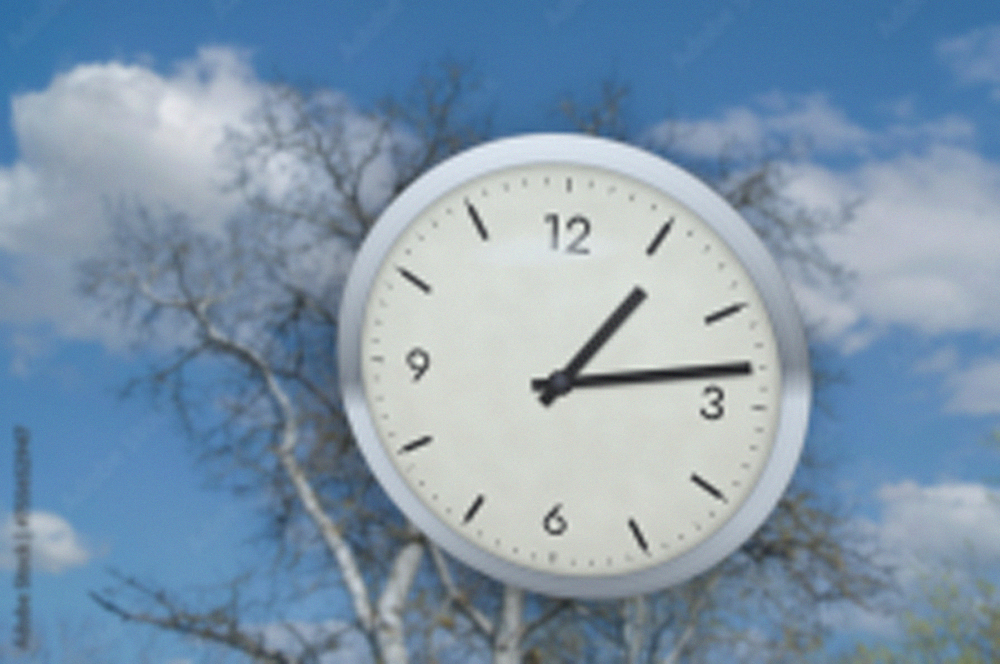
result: 1 h 13 min
